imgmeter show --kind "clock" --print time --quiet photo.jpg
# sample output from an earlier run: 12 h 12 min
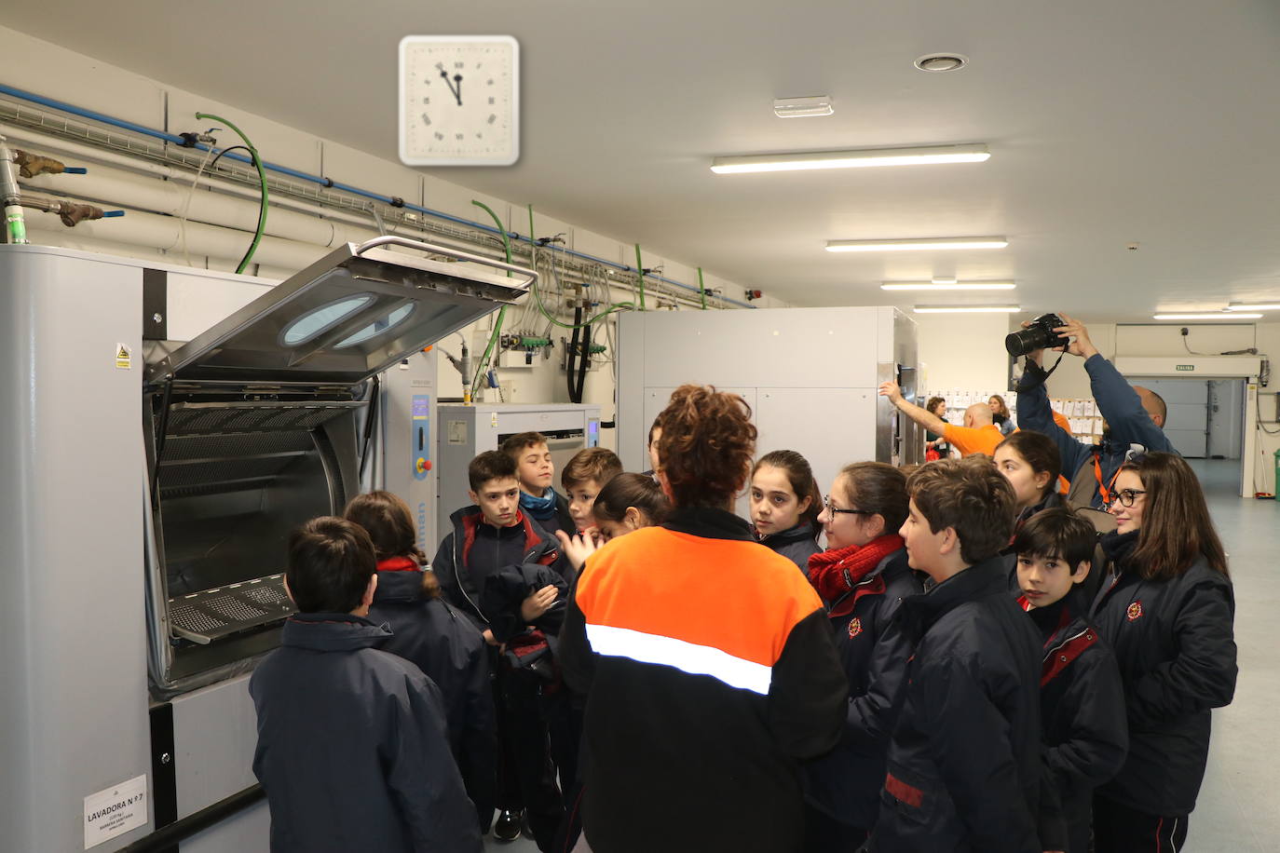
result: 11 h 55 min
